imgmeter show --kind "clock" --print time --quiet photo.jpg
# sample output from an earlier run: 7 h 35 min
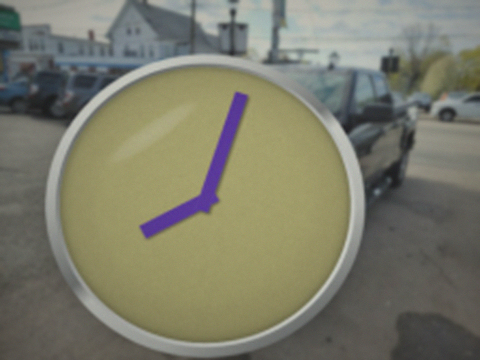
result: 8 h 03 min
